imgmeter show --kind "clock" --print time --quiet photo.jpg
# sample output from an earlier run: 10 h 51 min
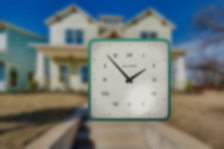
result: 1 h 53 min
